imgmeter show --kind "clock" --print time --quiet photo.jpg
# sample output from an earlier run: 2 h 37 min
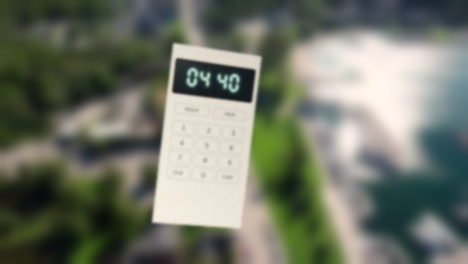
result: 4 h 40 min
